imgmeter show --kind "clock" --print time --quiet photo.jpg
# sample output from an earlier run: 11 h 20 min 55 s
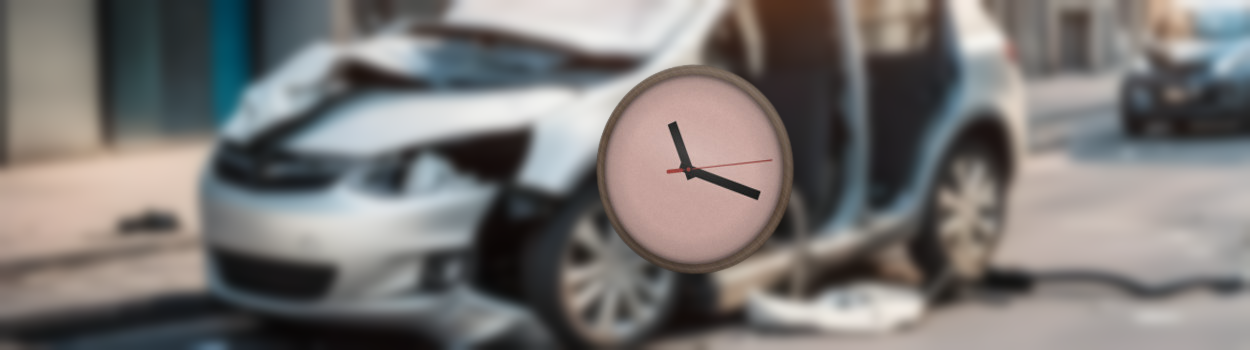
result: 11 h 18 min 14 s
